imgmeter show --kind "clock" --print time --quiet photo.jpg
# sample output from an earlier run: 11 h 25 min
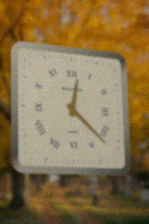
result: 12 h 22 min
